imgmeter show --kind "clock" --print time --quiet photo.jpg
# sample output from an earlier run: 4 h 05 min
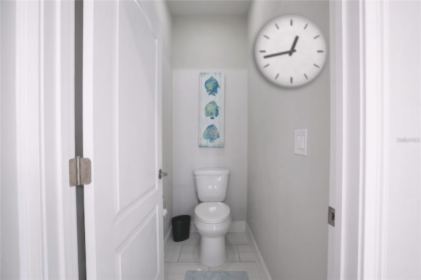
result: 12 h 43 min
